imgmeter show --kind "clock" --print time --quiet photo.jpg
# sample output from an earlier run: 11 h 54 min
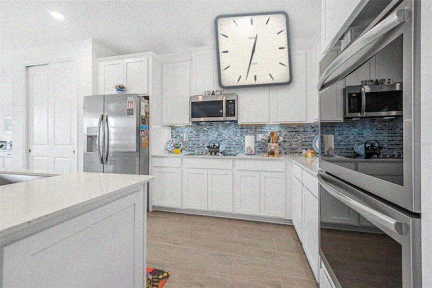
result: 12 h 33 min
